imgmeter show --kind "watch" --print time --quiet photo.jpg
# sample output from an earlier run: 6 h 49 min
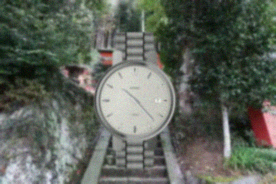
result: 10 h 23 min
